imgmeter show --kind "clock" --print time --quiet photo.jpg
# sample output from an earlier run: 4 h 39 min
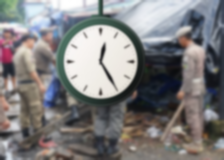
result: 12 h 25 min
